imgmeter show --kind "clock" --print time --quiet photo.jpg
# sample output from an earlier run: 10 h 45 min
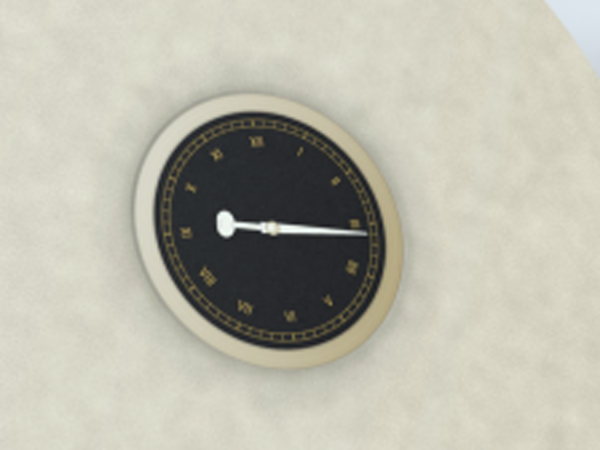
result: 9 h 16 min
